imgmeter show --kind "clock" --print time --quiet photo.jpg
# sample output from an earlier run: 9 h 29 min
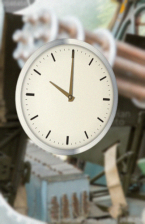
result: 10 h 00 min
